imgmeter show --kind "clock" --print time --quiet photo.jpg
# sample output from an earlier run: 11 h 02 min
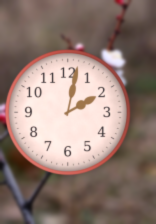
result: 2 h 02 min
